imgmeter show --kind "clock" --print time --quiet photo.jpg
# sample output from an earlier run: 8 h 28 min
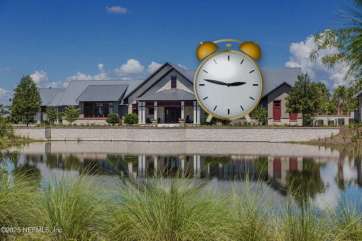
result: 2 h 47 min
